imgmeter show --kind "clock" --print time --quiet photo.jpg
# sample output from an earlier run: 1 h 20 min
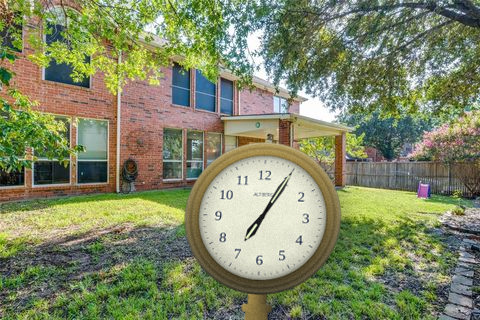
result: 7 h 05 min
